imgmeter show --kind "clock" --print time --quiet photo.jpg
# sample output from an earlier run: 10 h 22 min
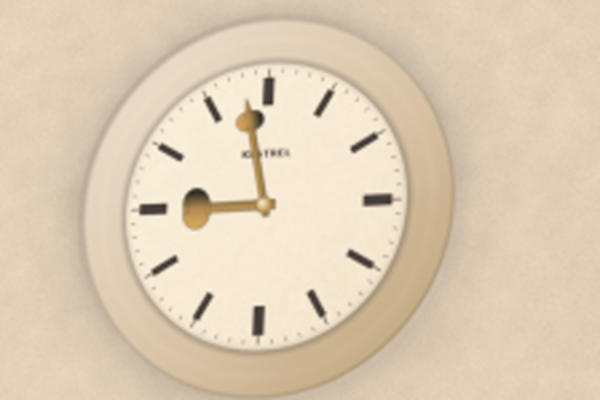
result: 8 h 58 min
